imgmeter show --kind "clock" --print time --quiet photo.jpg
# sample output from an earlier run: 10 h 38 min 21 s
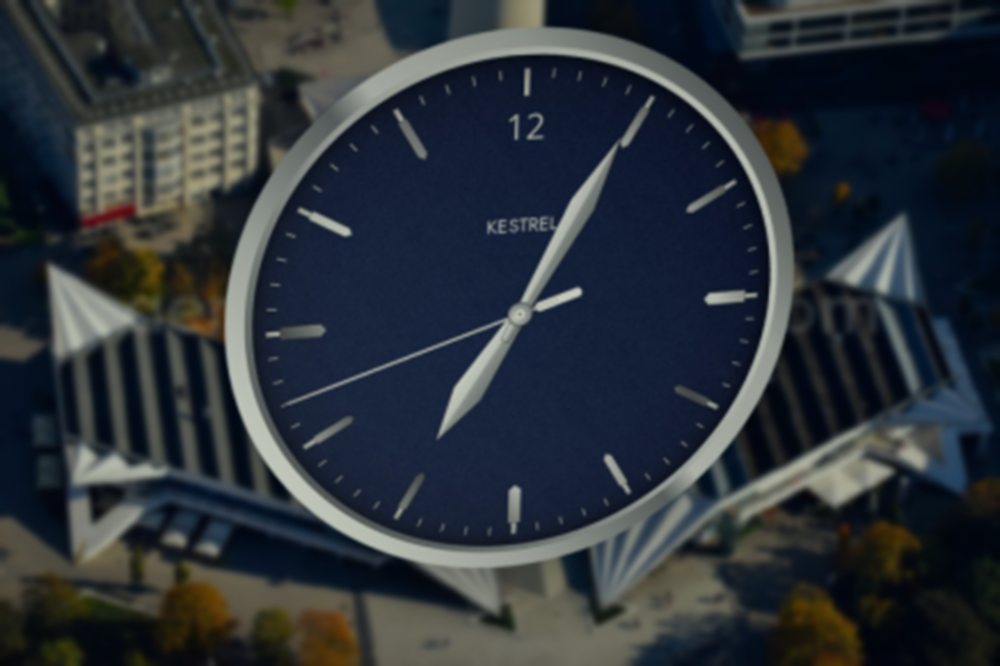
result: 7 h 04 min 42 s
